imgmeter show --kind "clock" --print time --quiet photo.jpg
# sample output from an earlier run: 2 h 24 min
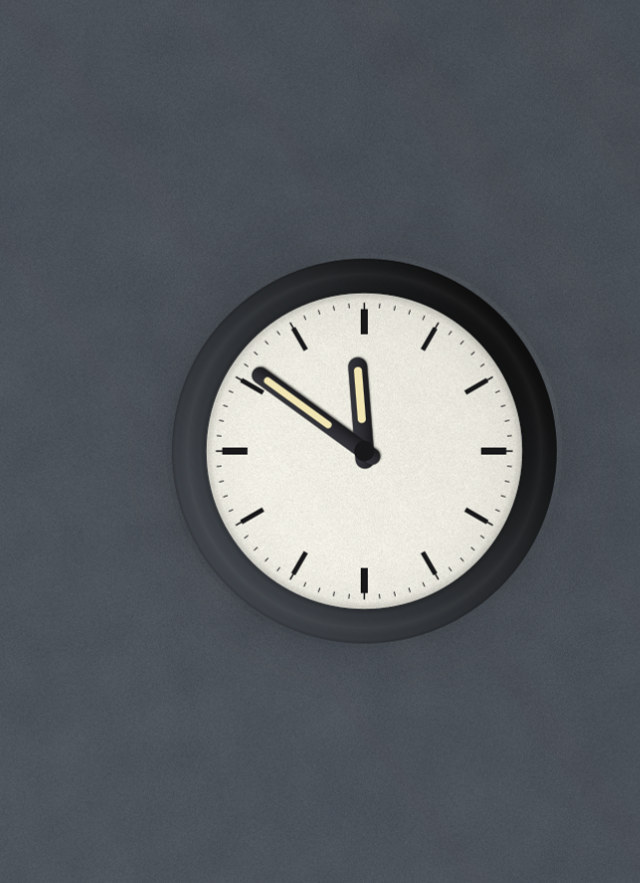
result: 11 h 51 min
